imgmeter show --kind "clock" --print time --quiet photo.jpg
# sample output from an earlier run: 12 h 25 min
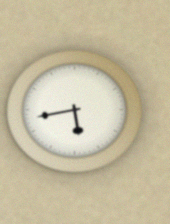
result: 5 h 43 min
